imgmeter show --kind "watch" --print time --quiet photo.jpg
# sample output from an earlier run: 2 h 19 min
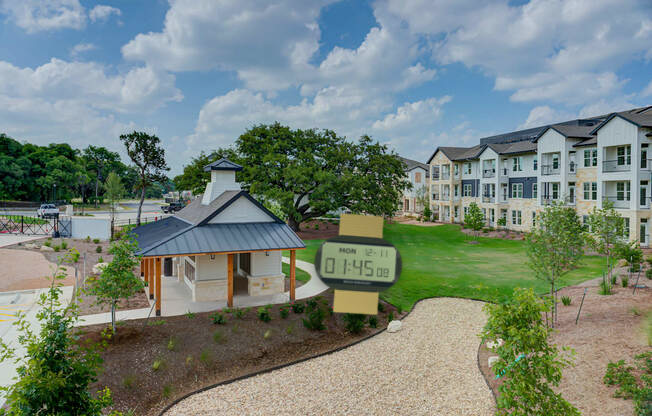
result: 1 h 45 min
